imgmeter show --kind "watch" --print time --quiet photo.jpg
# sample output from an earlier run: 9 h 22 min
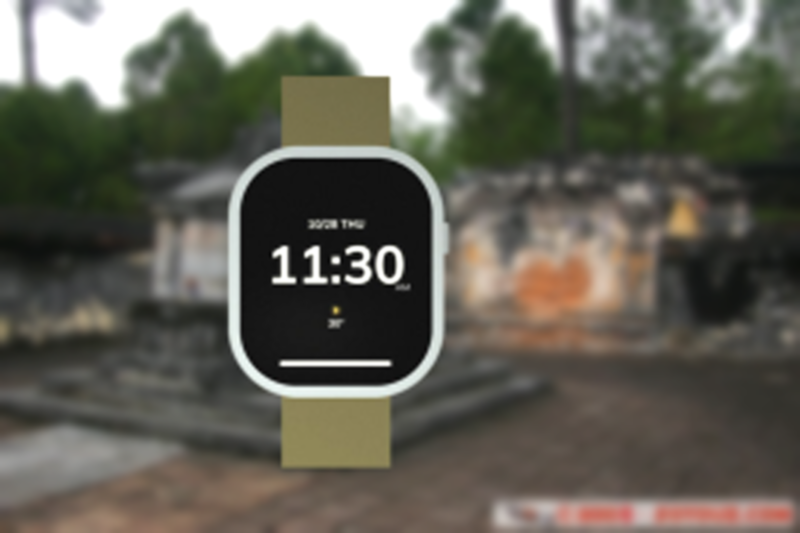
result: 11 h 30 min
